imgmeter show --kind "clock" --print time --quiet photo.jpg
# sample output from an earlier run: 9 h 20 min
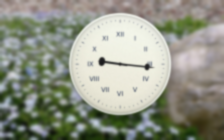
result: 9 h 16 min
